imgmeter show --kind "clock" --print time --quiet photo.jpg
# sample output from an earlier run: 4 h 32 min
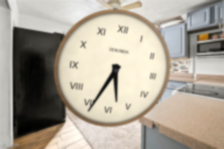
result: 5 h 34 min
